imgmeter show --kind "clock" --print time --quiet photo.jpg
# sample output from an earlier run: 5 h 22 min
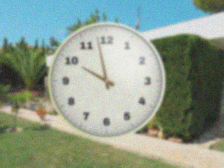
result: 9 h 58 min
